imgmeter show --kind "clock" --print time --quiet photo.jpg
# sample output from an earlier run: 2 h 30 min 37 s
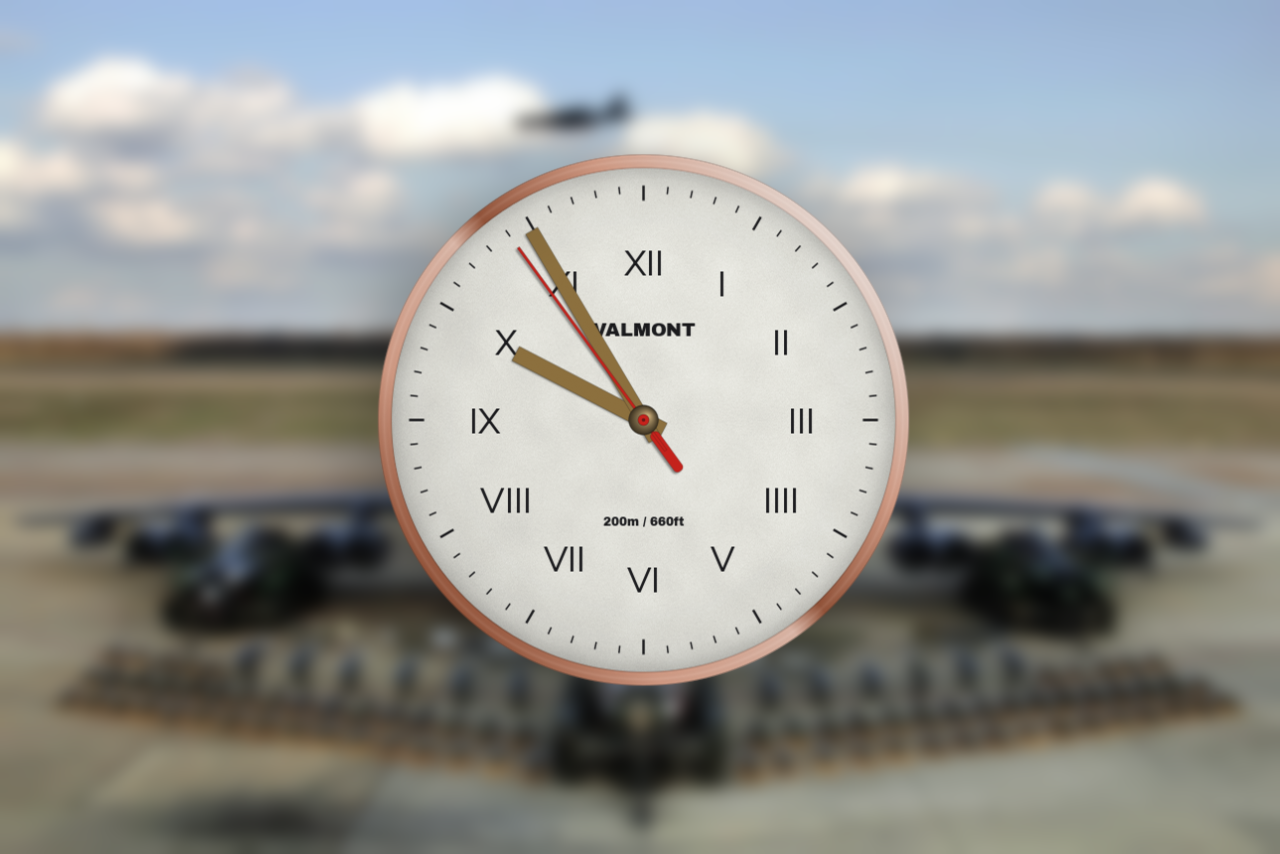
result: 9 h 54 min 54 s
